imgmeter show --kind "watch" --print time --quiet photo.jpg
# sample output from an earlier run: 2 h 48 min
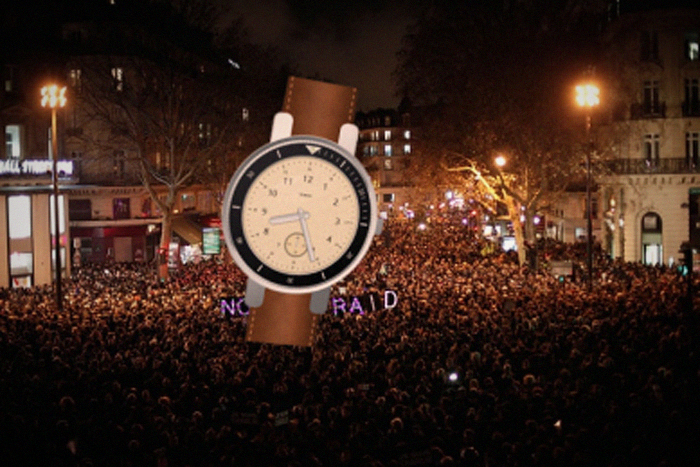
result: 8 h 26 min
